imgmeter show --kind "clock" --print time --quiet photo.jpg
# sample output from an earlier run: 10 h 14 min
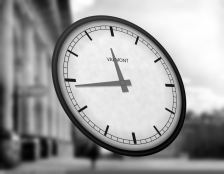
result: 11 h 44 min
